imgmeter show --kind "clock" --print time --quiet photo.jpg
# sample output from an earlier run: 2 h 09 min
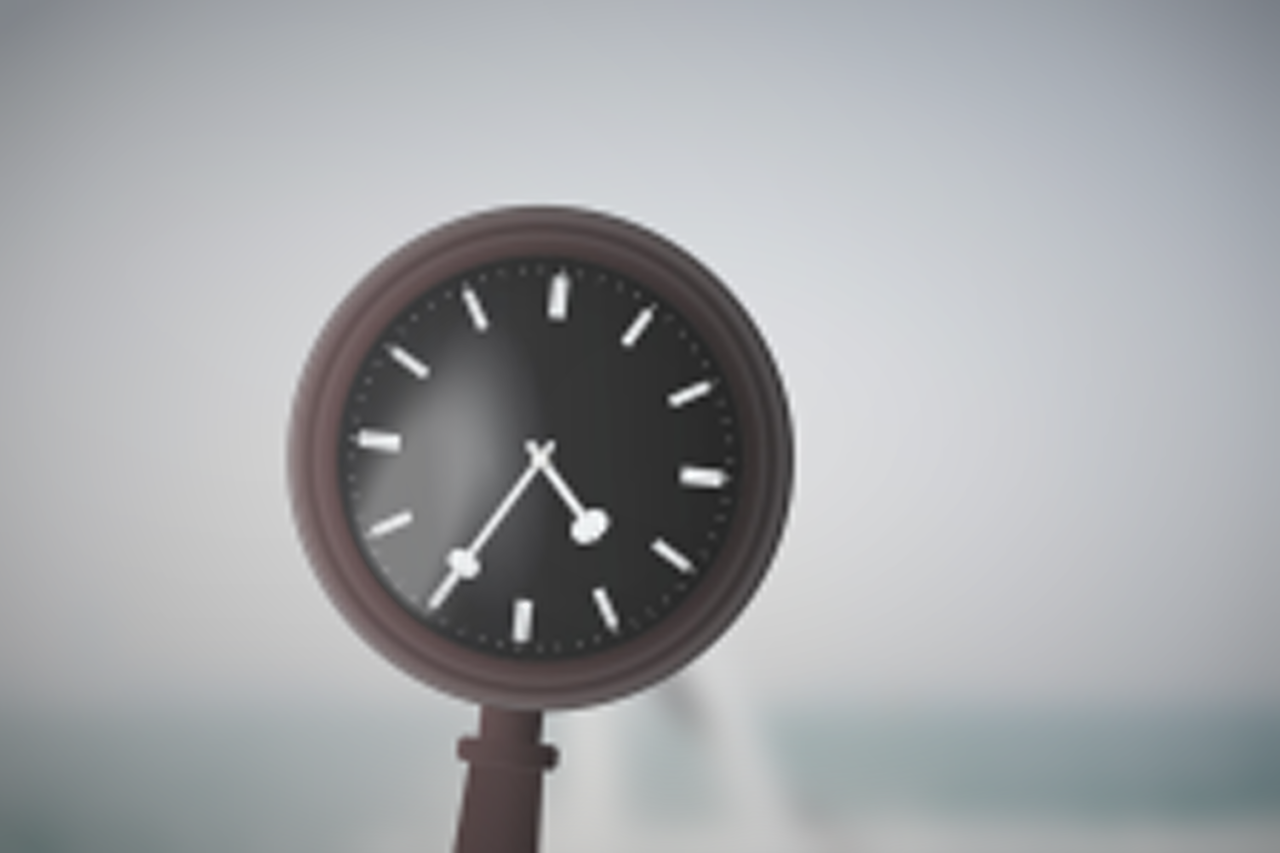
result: 4 h 35 min
